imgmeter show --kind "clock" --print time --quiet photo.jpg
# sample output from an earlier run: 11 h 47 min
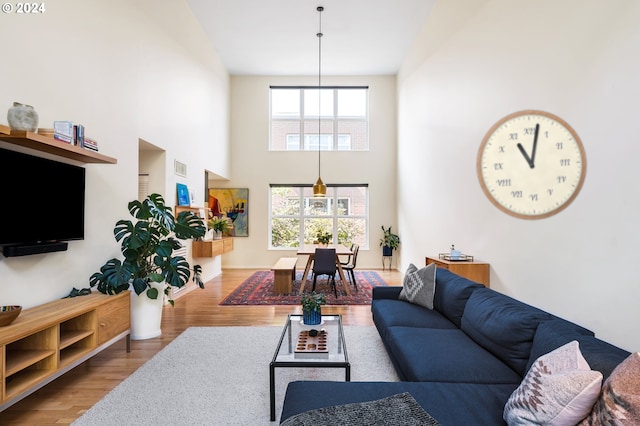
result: 11 h 02 min
